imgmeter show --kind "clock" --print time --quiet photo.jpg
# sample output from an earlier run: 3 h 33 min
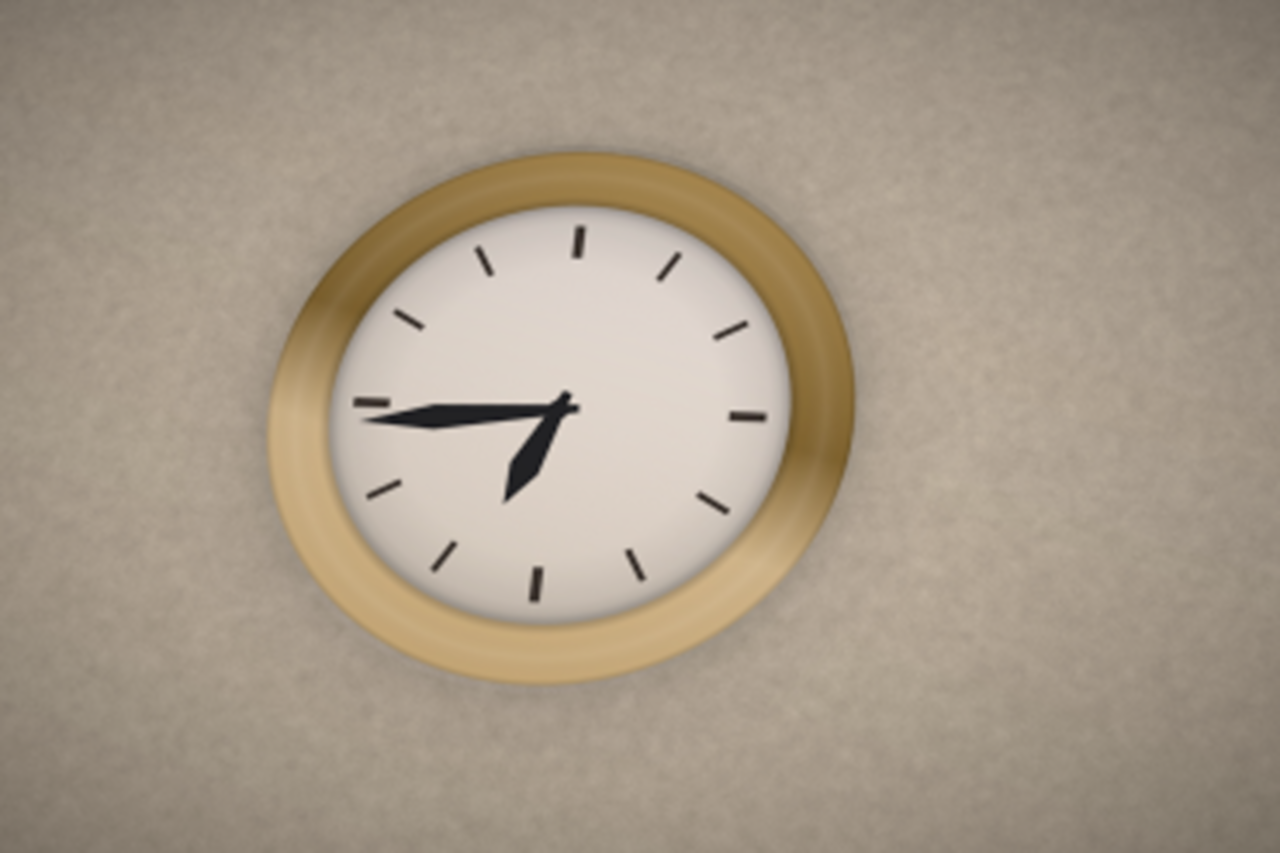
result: 6 h 44 min
